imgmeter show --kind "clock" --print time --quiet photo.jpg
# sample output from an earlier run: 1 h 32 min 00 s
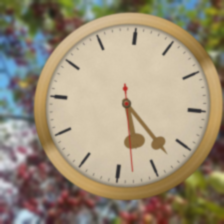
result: 5 h 22 min 28 s
